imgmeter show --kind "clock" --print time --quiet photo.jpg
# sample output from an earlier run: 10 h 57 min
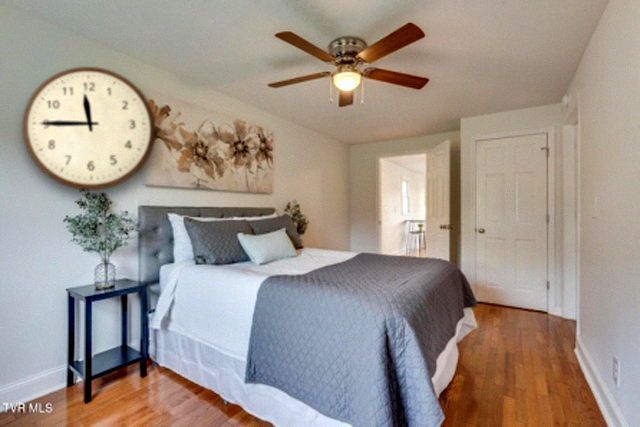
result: 11 h 45 min
